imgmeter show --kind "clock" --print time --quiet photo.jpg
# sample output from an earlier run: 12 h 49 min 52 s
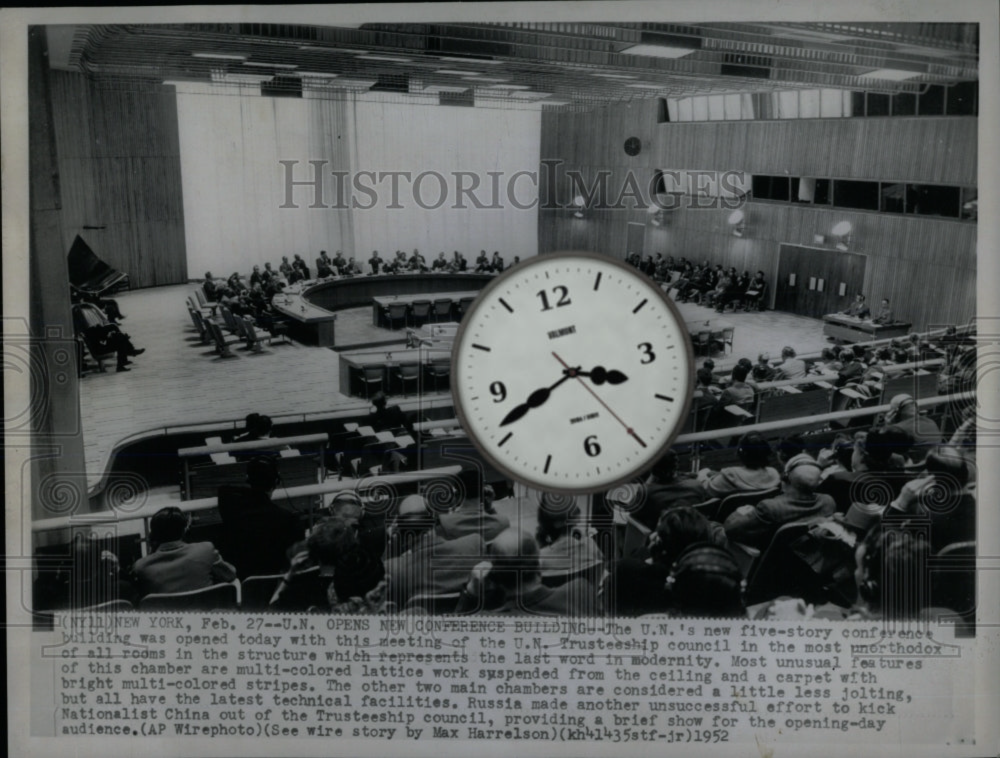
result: 3 h 41 min 25 s
